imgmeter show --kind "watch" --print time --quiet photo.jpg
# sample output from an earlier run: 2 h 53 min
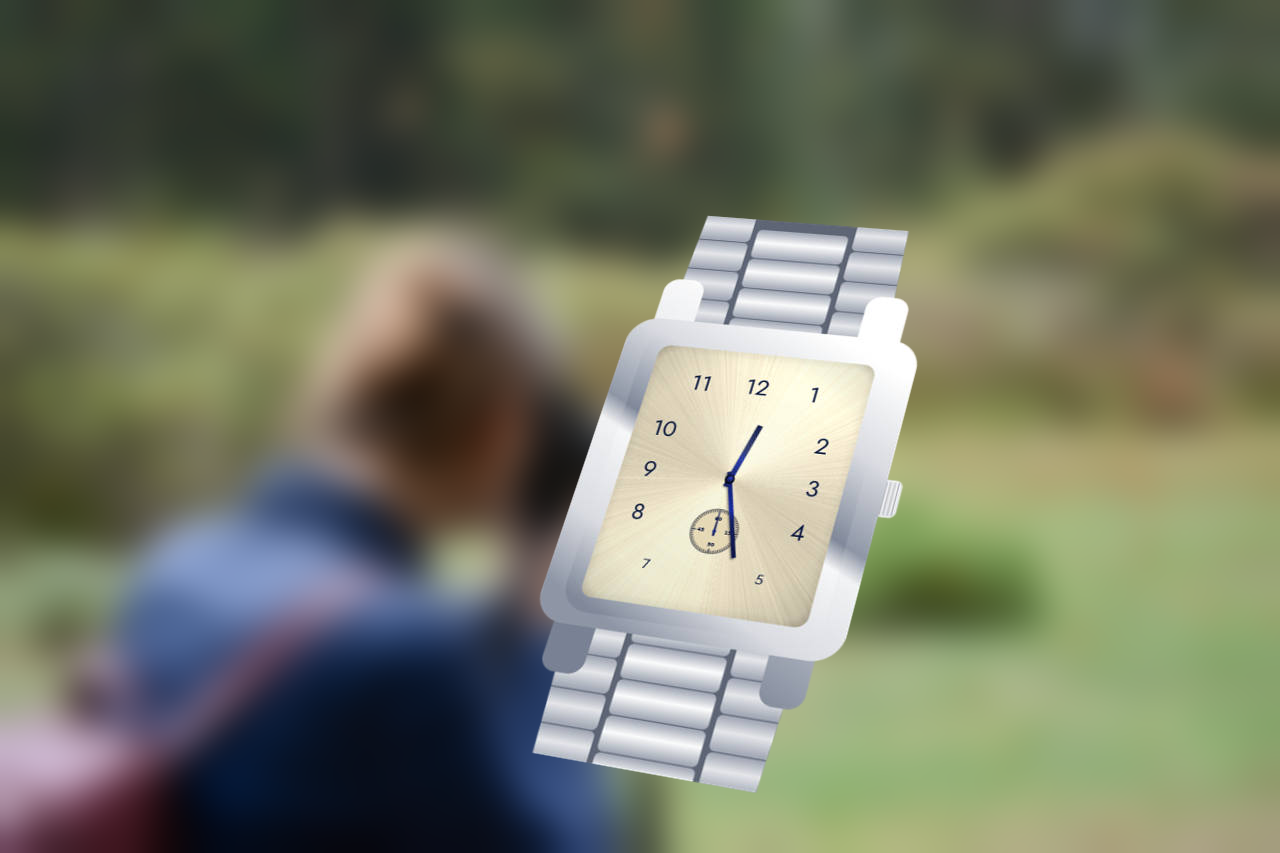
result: 12 h 27 min
